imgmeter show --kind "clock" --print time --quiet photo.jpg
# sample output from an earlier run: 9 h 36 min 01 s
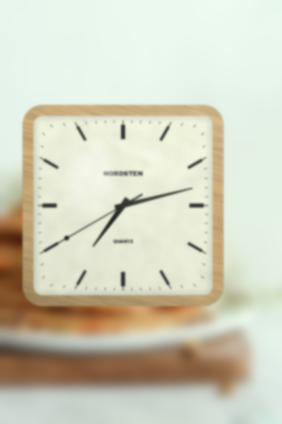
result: 7 h 12 min 40 s
